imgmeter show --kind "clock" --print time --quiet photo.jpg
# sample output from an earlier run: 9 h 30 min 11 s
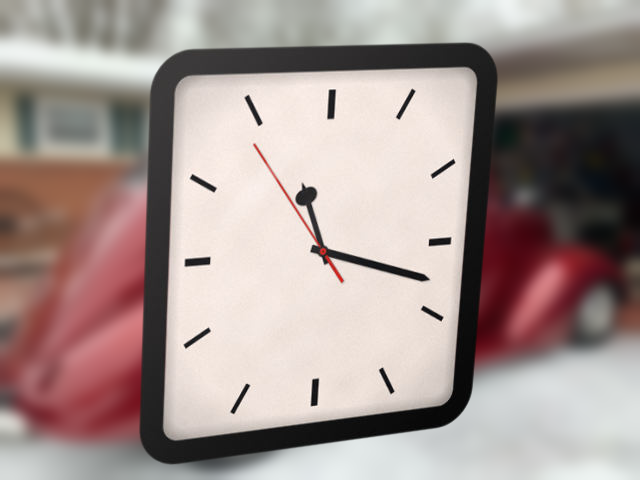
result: 11 h 17 min 54 s
